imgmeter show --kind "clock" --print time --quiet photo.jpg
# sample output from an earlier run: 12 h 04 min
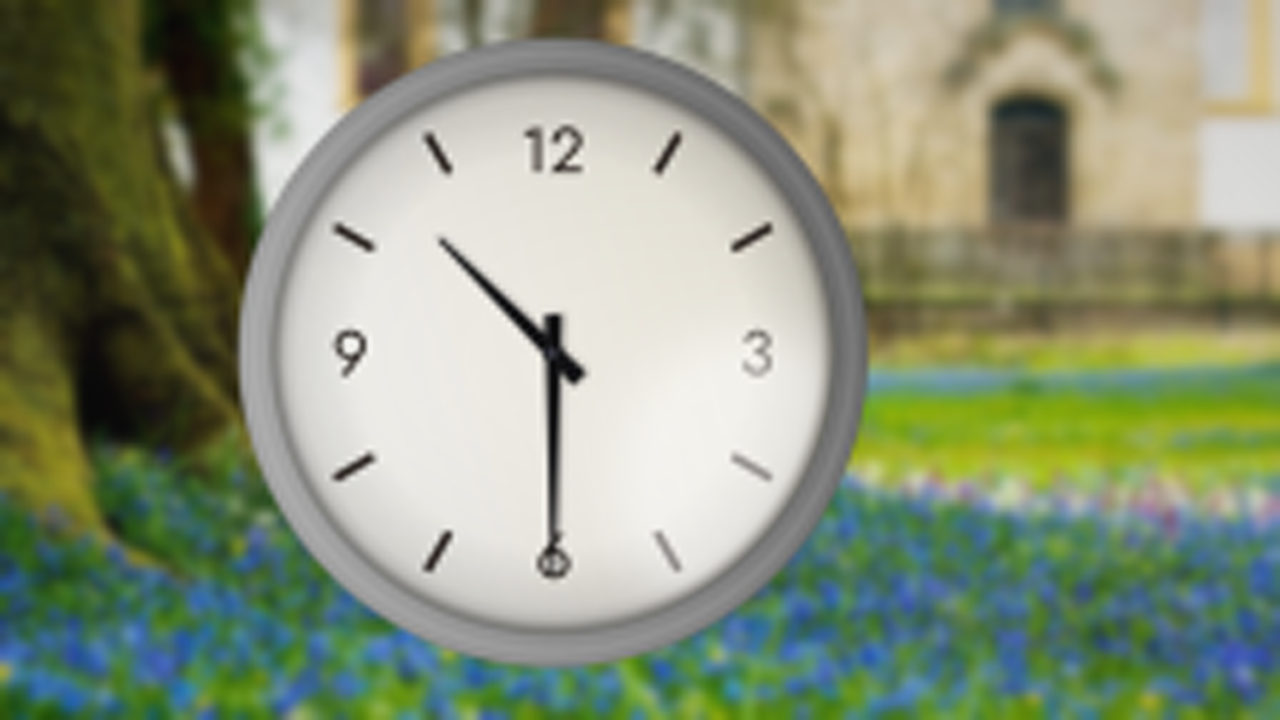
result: 10 h 30 min
